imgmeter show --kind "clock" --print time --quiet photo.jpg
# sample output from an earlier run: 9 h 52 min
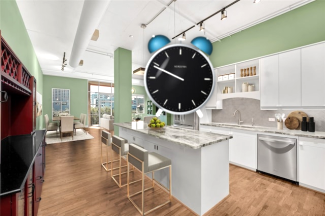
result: 9 h 49 min
